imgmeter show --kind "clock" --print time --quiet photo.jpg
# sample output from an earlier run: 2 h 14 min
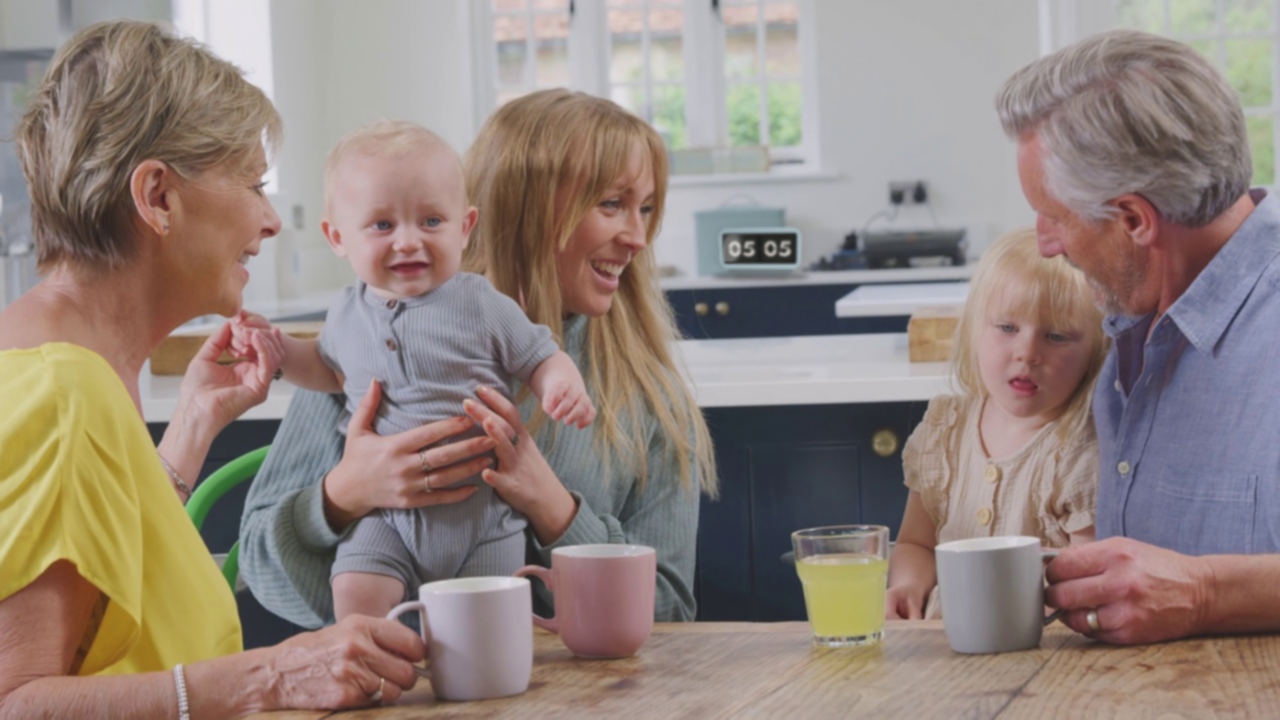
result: 5 h 05 min
